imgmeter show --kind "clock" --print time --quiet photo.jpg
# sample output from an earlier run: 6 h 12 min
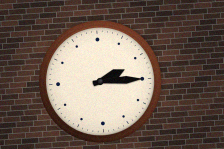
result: 2 h 15 min
